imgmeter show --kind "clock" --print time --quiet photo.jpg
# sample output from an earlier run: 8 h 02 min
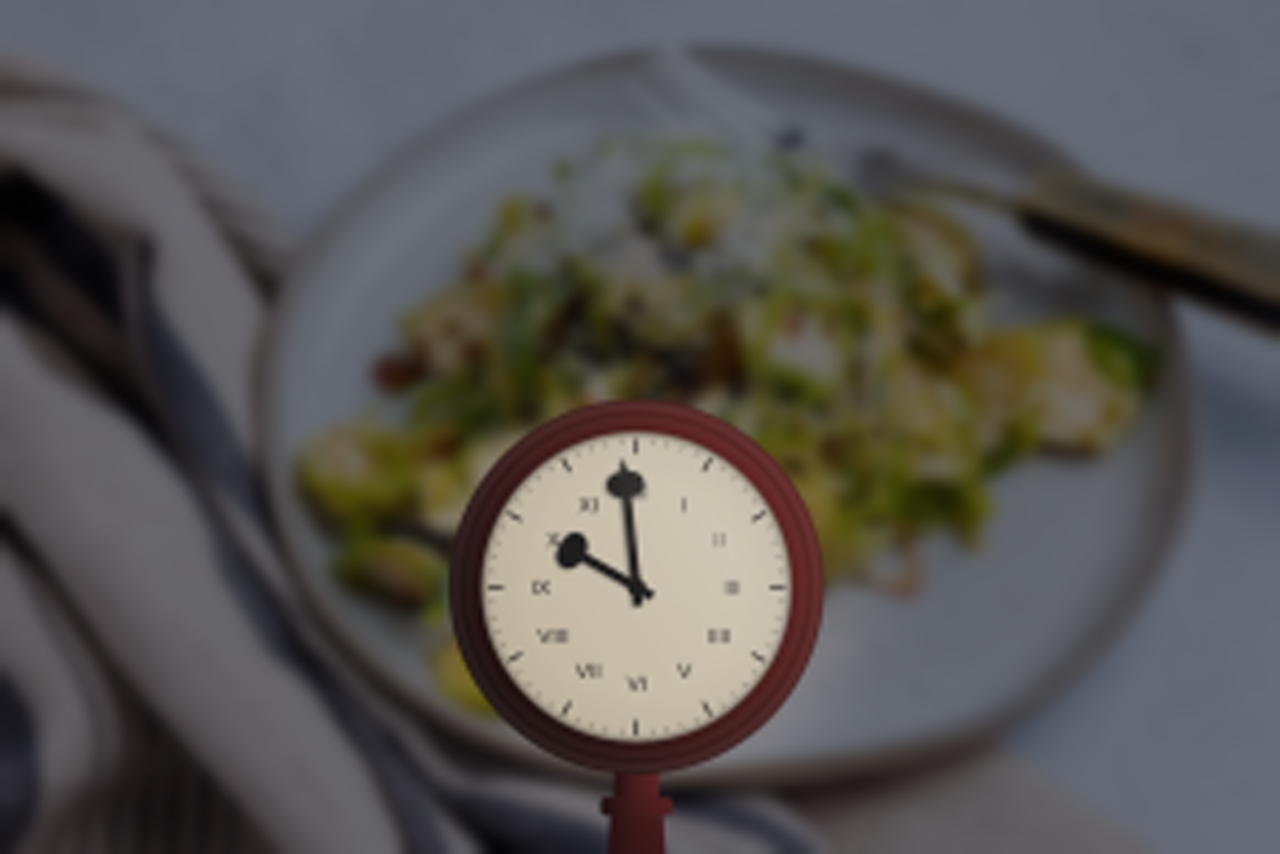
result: 9 h 59 min
